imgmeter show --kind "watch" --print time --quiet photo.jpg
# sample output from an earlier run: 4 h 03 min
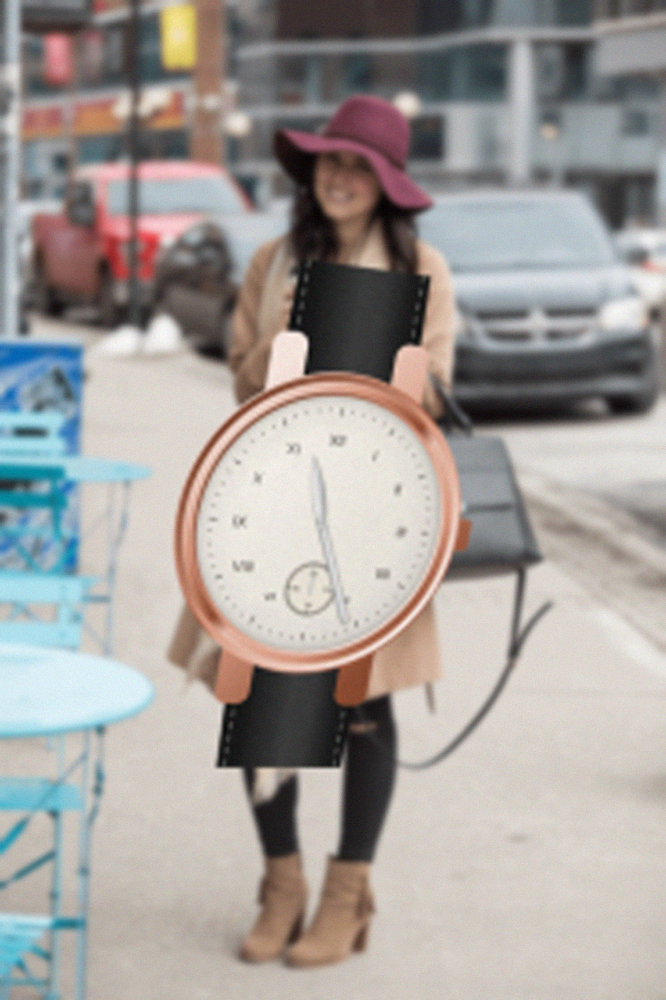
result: 11 h 26 min
